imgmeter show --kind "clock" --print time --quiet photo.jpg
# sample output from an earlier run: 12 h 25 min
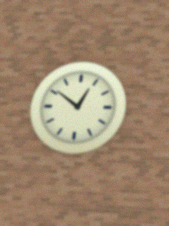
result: 12 h 51 min
